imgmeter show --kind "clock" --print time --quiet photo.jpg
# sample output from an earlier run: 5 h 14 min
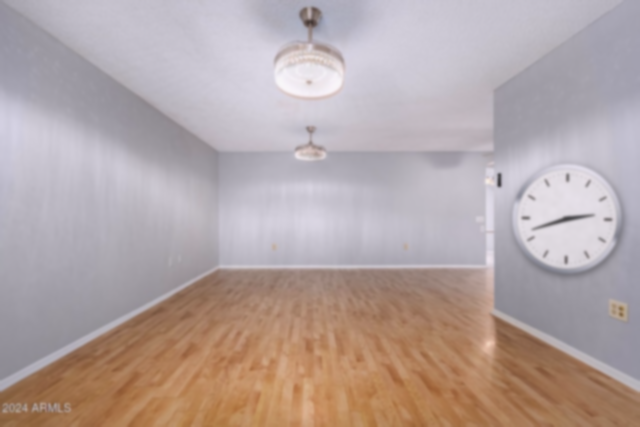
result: 2 h 42 min
